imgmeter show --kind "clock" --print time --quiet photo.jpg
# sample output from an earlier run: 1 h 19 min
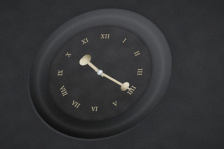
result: 10 h 20 min
